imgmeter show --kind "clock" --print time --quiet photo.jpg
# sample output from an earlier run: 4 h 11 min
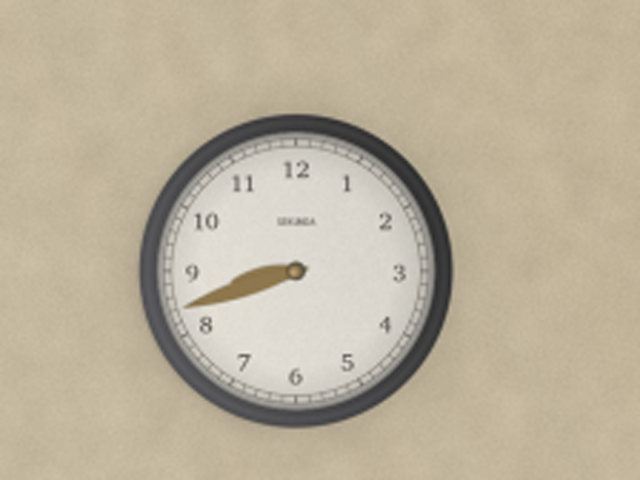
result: 8 h 42 min
